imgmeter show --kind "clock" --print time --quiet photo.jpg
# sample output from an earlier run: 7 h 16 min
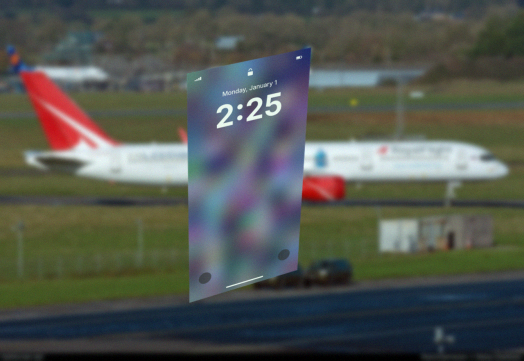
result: 2 h 25 min
